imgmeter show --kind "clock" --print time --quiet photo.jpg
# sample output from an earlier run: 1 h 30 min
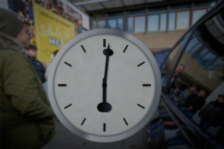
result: 6 h 01 min
